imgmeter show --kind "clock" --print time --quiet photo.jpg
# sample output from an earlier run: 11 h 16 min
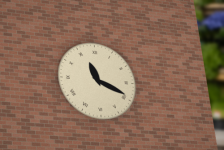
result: 11 h 19 min
